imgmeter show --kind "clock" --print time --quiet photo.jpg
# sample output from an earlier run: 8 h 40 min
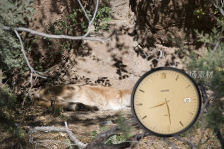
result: 8 h 29 min
